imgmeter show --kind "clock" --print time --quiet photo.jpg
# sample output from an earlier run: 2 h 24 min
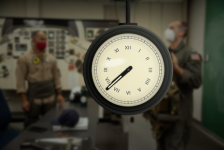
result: 7 h 38 min
